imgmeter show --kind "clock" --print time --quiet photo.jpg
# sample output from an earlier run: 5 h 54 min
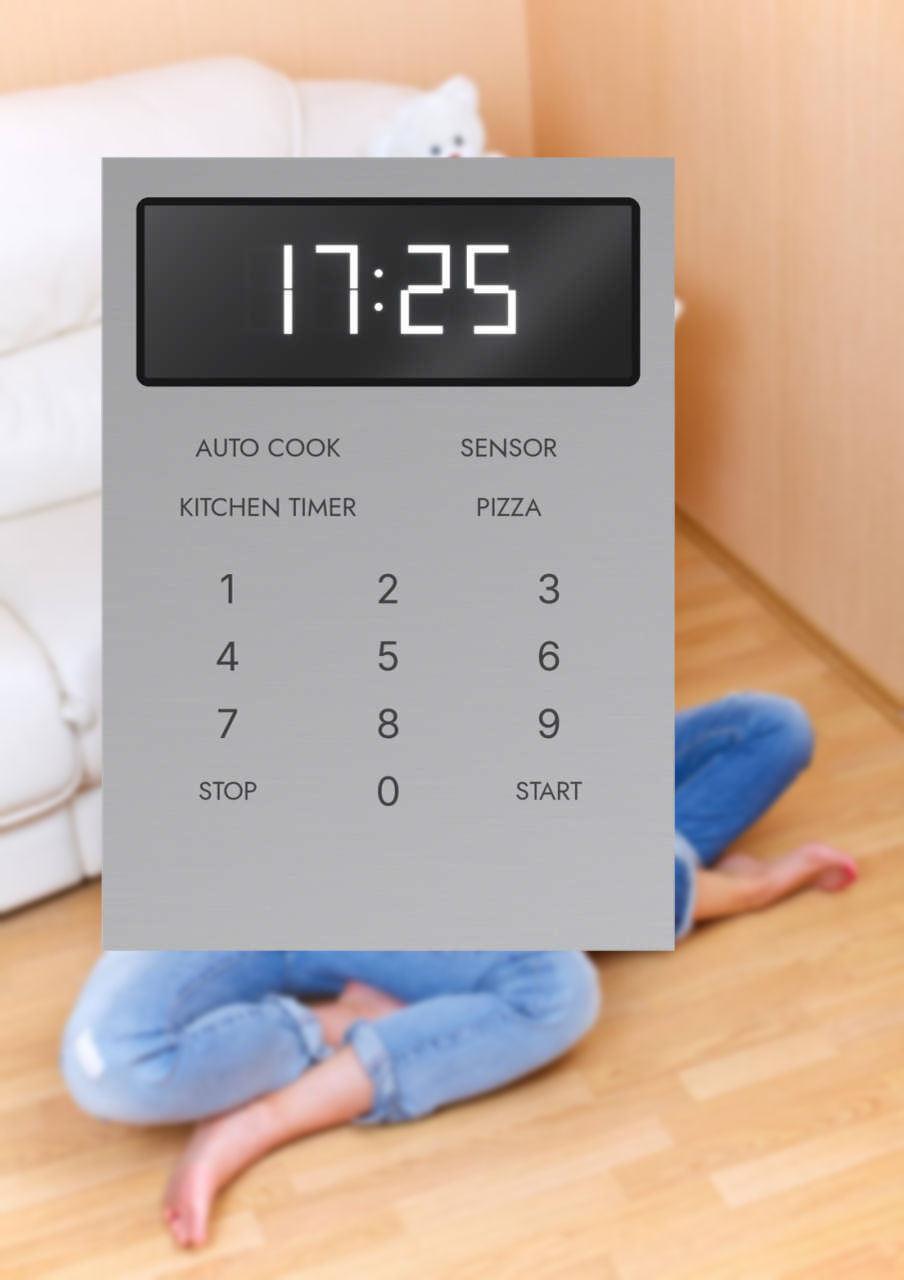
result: 17 h 25 min
